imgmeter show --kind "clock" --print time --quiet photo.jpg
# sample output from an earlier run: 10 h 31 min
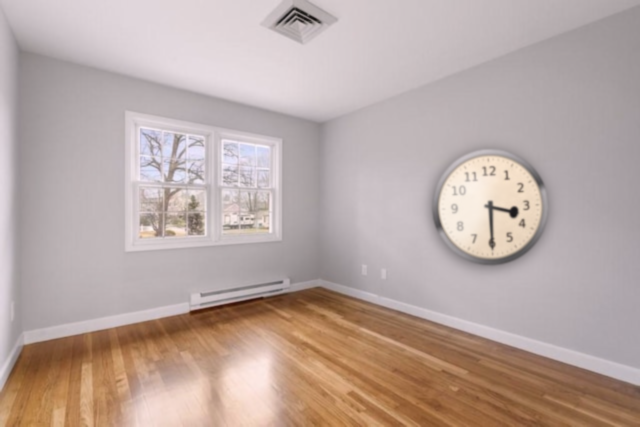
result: 3 h 30 min
